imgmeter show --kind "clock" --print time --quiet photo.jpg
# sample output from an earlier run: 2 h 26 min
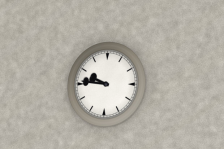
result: 9 h 46 min
